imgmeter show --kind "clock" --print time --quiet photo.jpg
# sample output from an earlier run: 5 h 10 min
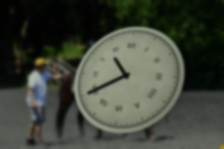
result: 10 h 40 min
